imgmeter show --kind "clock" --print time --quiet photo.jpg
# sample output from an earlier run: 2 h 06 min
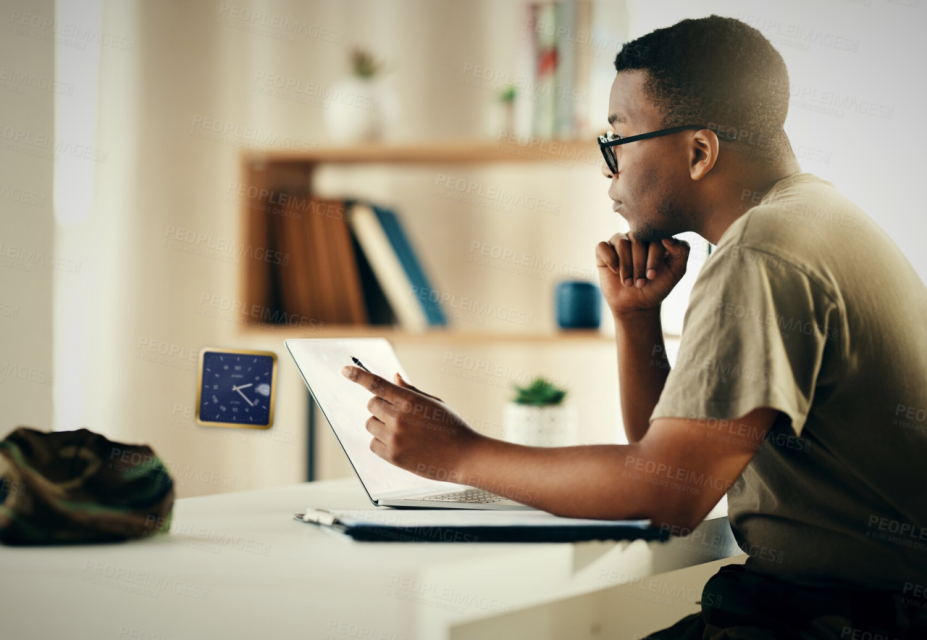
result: 2 h 22 min
